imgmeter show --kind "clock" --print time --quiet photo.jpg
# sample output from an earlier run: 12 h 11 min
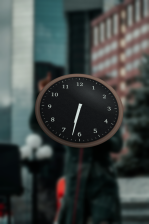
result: 6 h 32 min
